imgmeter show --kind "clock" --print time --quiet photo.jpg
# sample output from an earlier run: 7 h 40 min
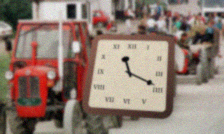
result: 11 h 19 min
